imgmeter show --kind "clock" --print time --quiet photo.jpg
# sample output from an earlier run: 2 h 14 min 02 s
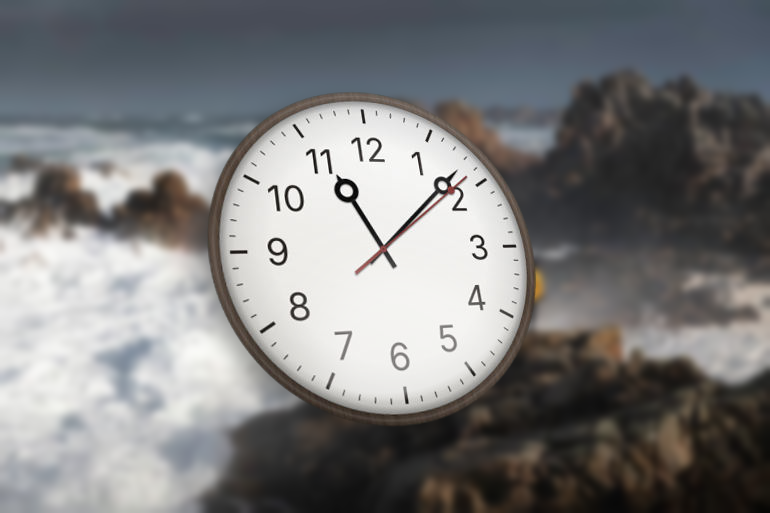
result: 11 h 08 min 09 s
